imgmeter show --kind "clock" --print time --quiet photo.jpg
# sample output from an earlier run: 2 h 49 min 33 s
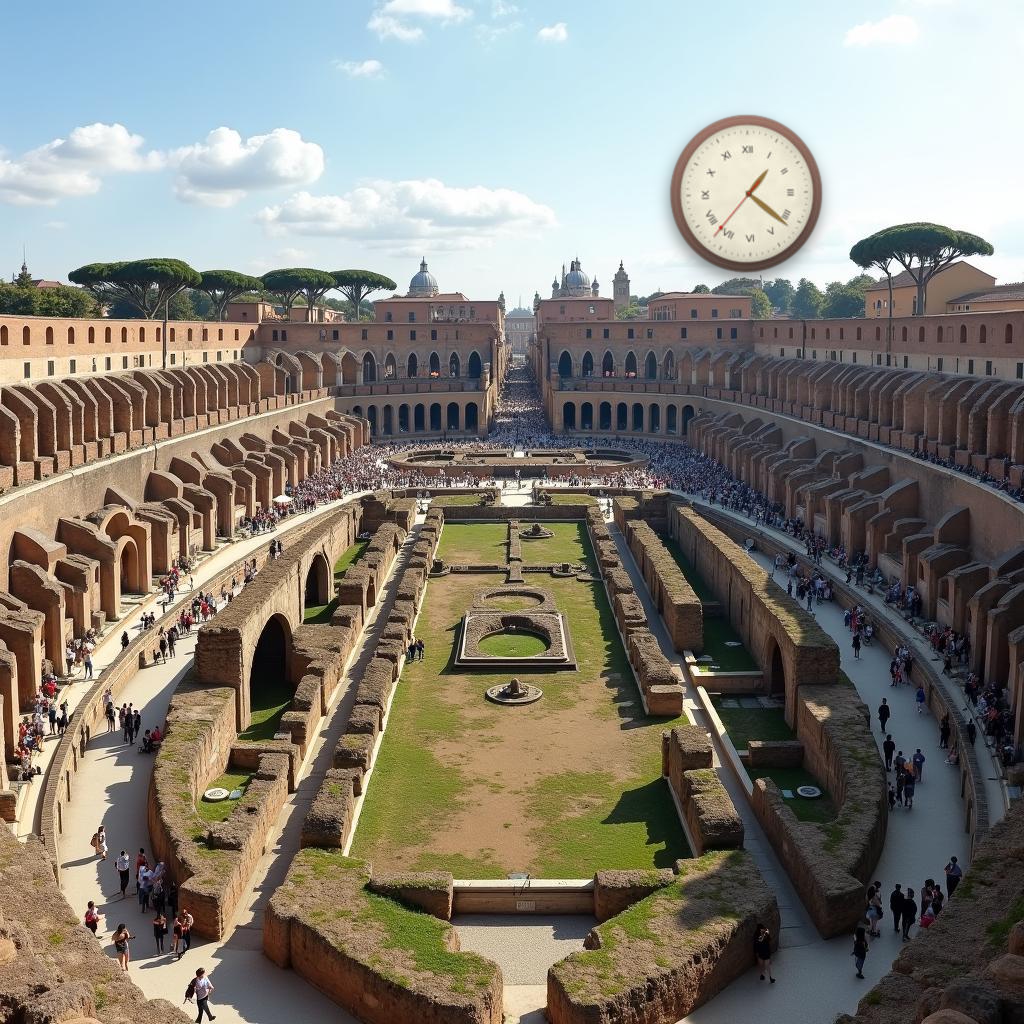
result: 1 h 21 min 37 s
